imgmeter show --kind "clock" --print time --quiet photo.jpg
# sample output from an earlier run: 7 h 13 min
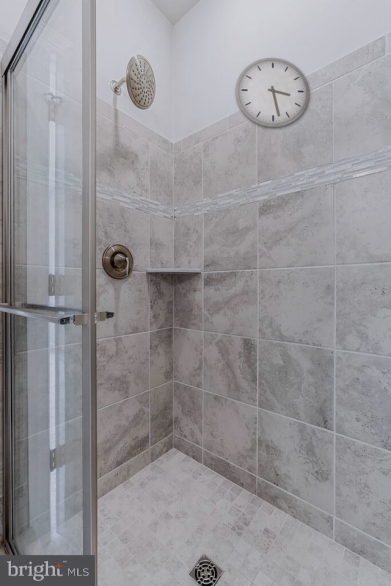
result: 3 h 28 min
